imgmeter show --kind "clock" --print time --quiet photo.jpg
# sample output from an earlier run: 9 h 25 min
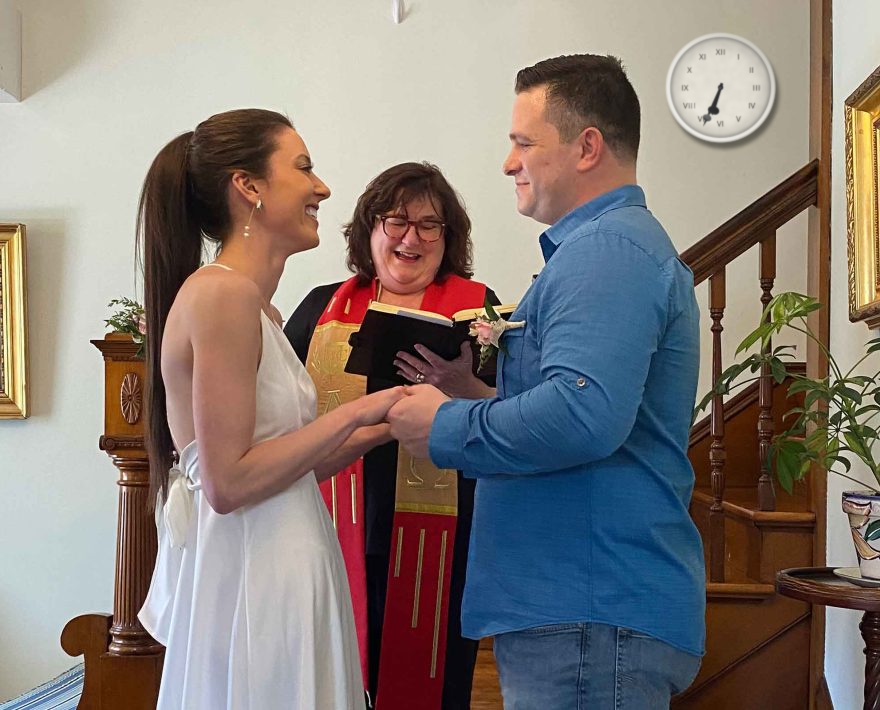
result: 6 h 34 min
